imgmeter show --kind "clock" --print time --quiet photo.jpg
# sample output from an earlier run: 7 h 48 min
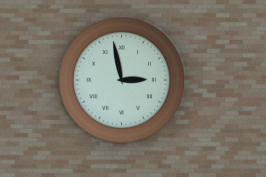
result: 2 h 58 min
